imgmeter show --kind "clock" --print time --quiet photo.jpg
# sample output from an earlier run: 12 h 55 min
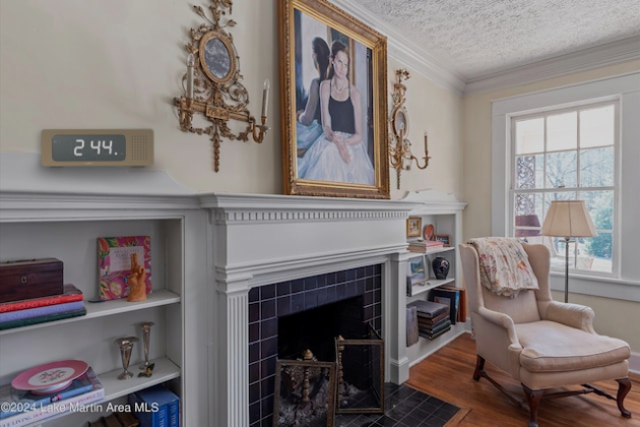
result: 2 h 44 min
